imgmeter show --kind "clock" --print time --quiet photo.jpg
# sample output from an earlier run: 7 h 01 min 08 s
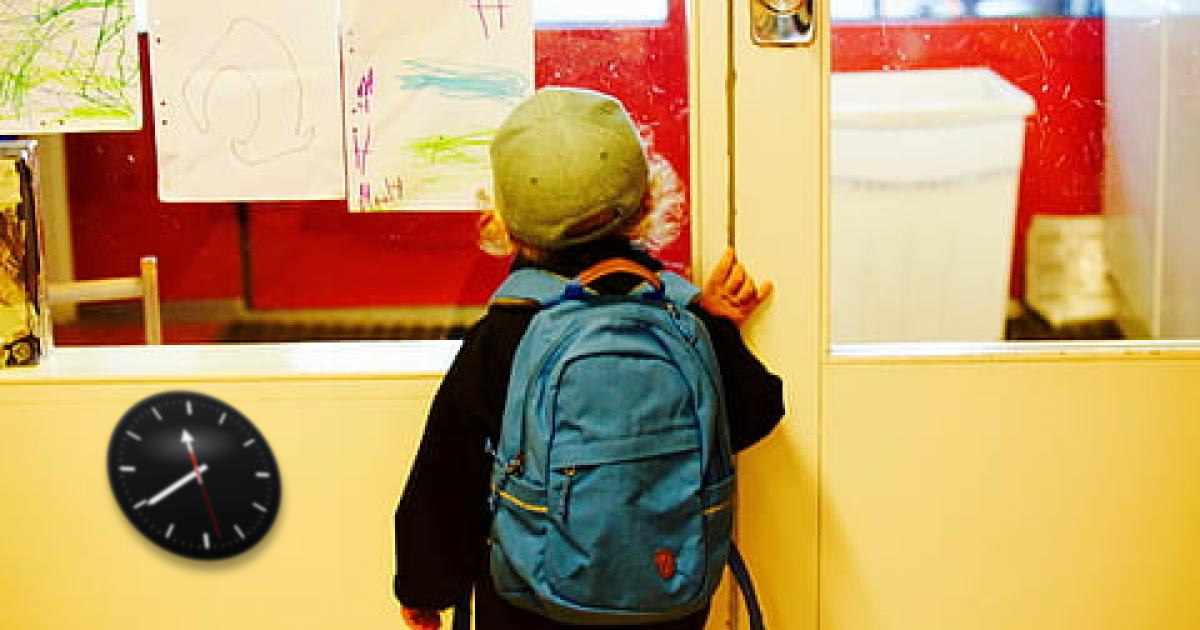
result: 11 h 39 min 28 s
